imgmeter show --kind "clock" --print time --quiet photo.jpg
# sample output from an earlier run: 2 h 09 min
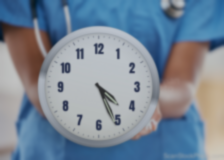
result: 4 h 26 min
